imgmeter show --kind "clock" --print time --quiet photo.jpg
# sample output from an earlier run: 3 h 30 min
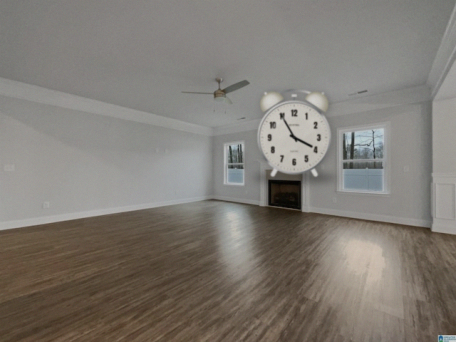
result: 3 h 55 min
